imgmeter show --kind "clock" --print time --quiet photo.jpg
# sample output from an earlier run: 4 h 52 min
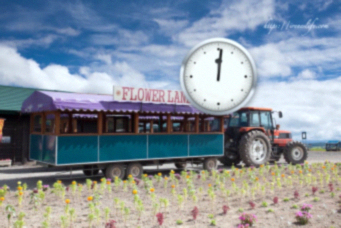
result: 12 h 01 min
